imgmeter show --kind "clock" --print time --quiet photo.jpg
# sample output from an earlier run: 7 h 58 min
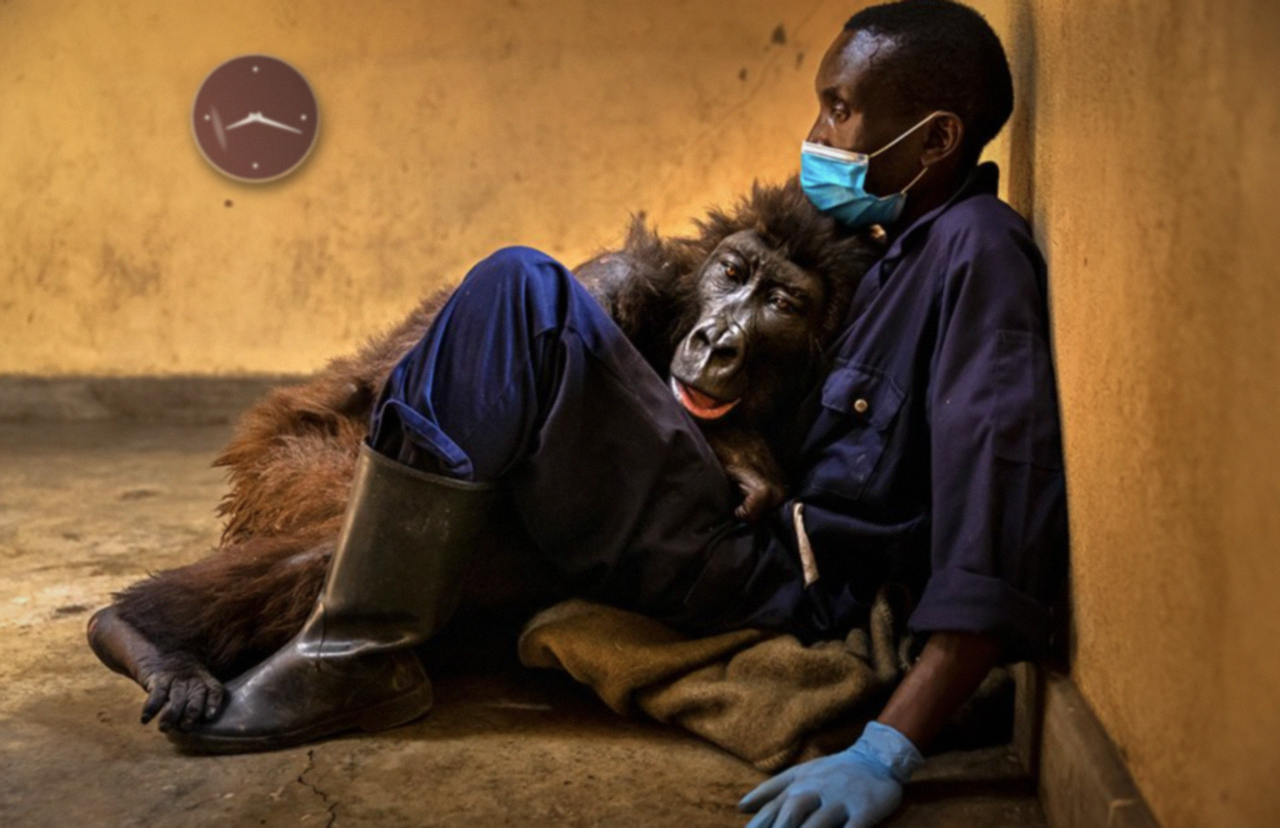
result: 8 h 18 min
